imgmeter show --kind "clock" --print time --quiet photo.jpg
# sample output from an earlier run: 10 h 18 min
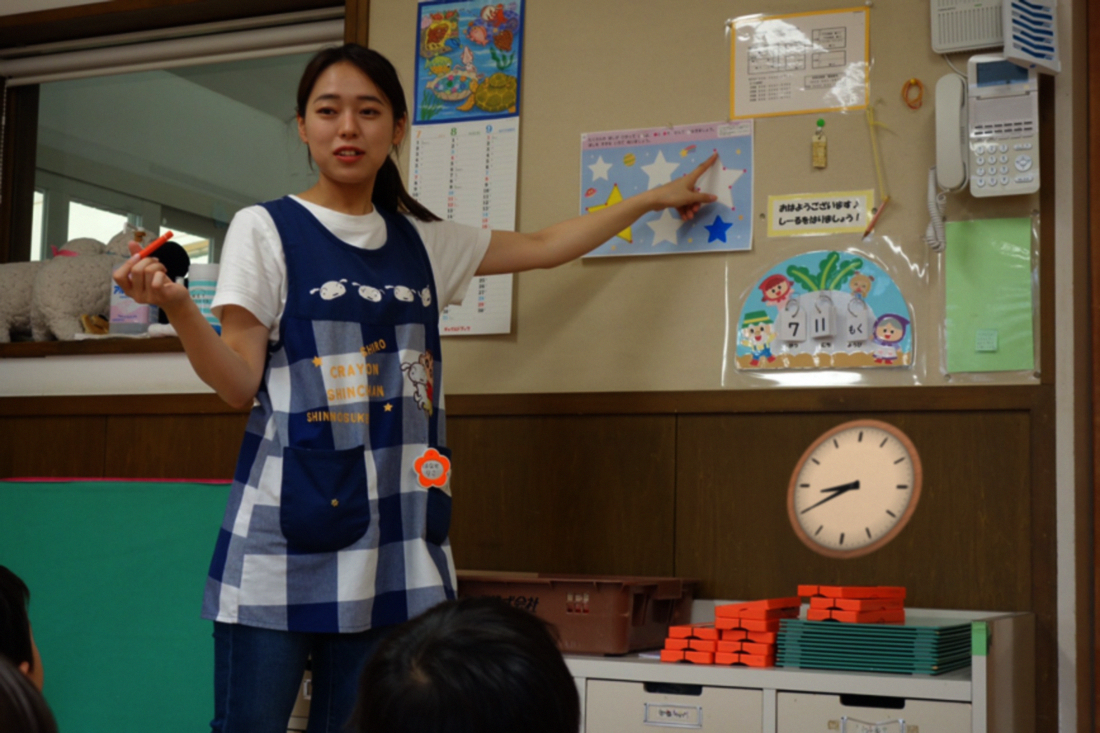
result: 8 h 40 min
